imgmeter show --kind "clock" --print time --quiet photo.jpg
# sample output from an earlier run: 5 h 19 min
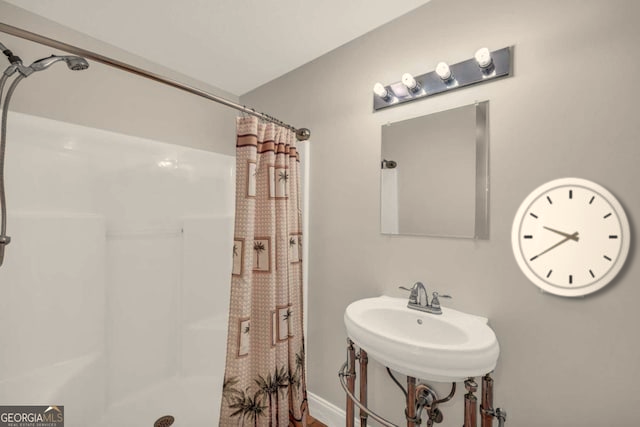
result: 9 h 40 min
